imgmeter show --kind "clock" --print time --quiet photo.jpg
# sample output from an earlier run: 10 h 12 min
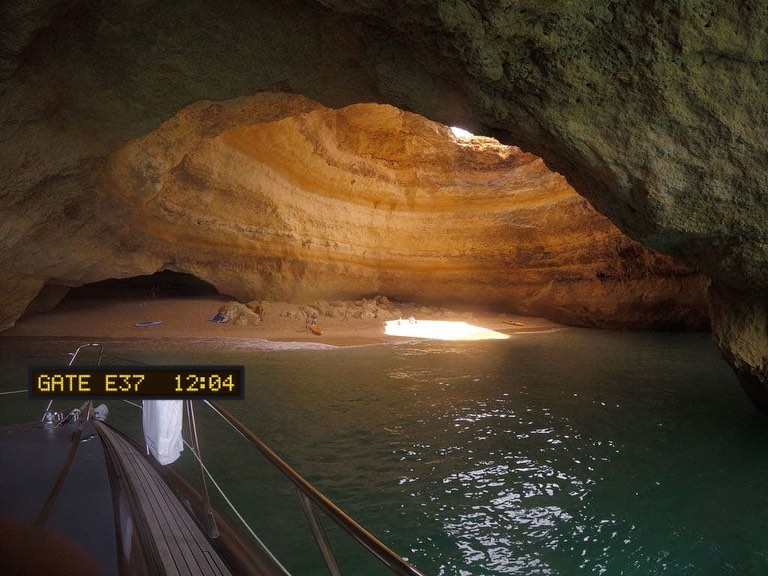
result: 12 h 04 min
